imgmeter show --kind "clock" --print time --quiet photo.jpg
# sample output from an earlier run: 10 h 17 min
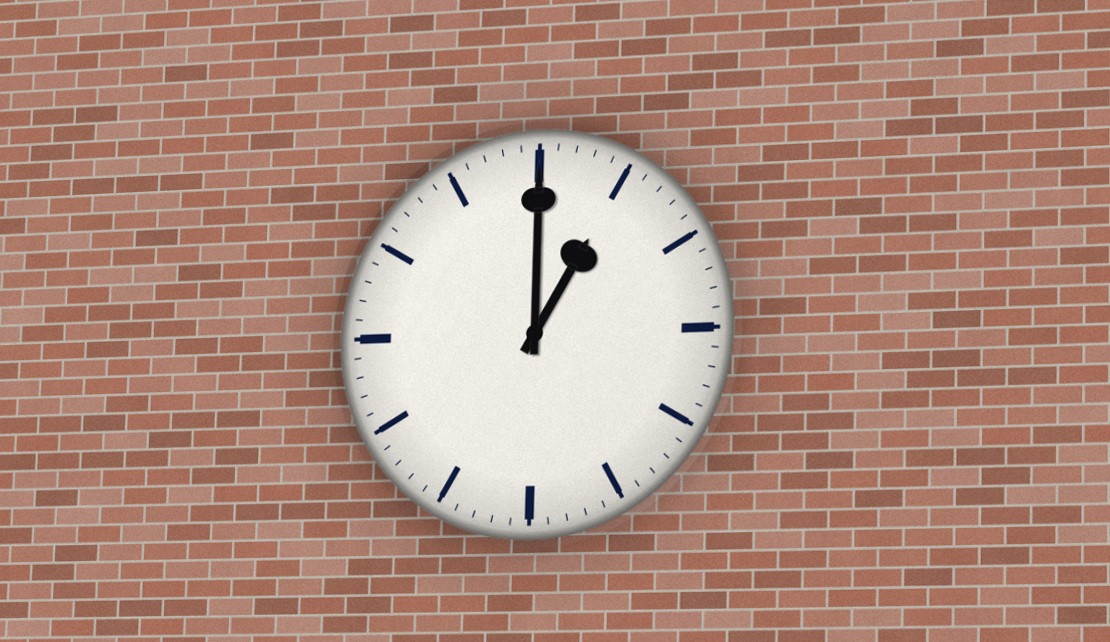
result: 1 h 00 min
